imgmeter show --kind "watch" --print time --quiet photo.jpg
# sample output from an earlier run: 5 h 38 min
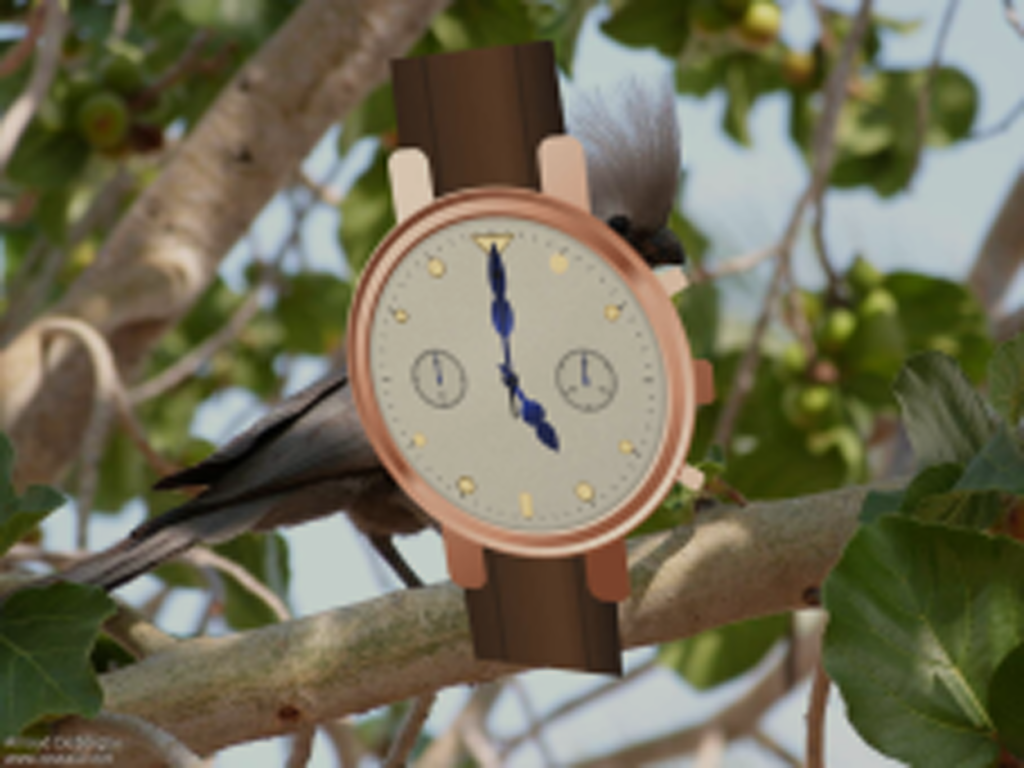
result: 5 h 00 min
